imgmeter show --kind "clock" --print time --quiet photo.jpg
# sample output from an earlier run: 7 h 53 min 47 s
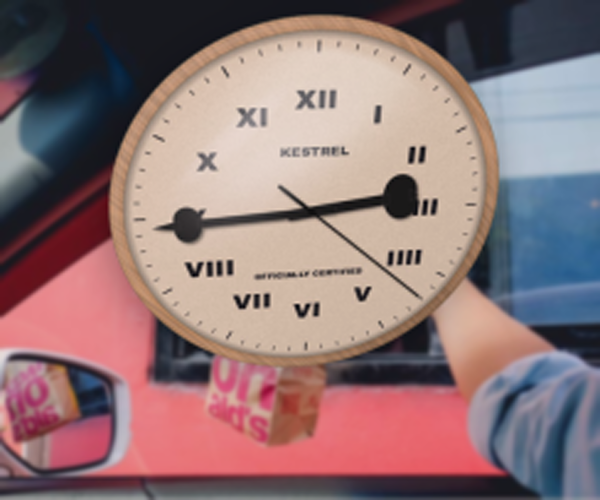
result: 2 h 44 min 22 s
